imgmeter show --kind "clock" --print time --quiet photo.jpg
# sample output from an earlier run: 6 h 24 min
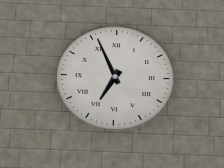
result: 6 h 56 min
